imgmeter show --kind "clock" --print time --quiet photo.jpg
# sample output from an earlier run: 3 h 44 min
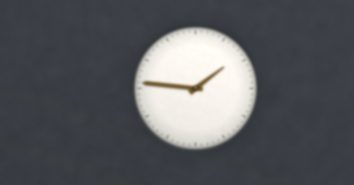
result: 1 h 46 min
